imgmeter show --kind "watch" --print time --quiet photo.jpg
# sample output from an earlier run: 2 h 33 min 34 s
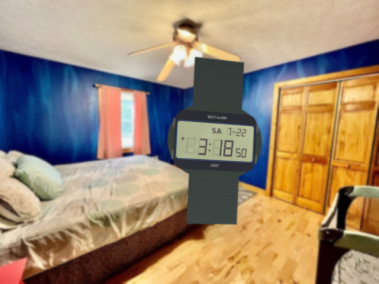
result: 3 h 18 min 50 s
